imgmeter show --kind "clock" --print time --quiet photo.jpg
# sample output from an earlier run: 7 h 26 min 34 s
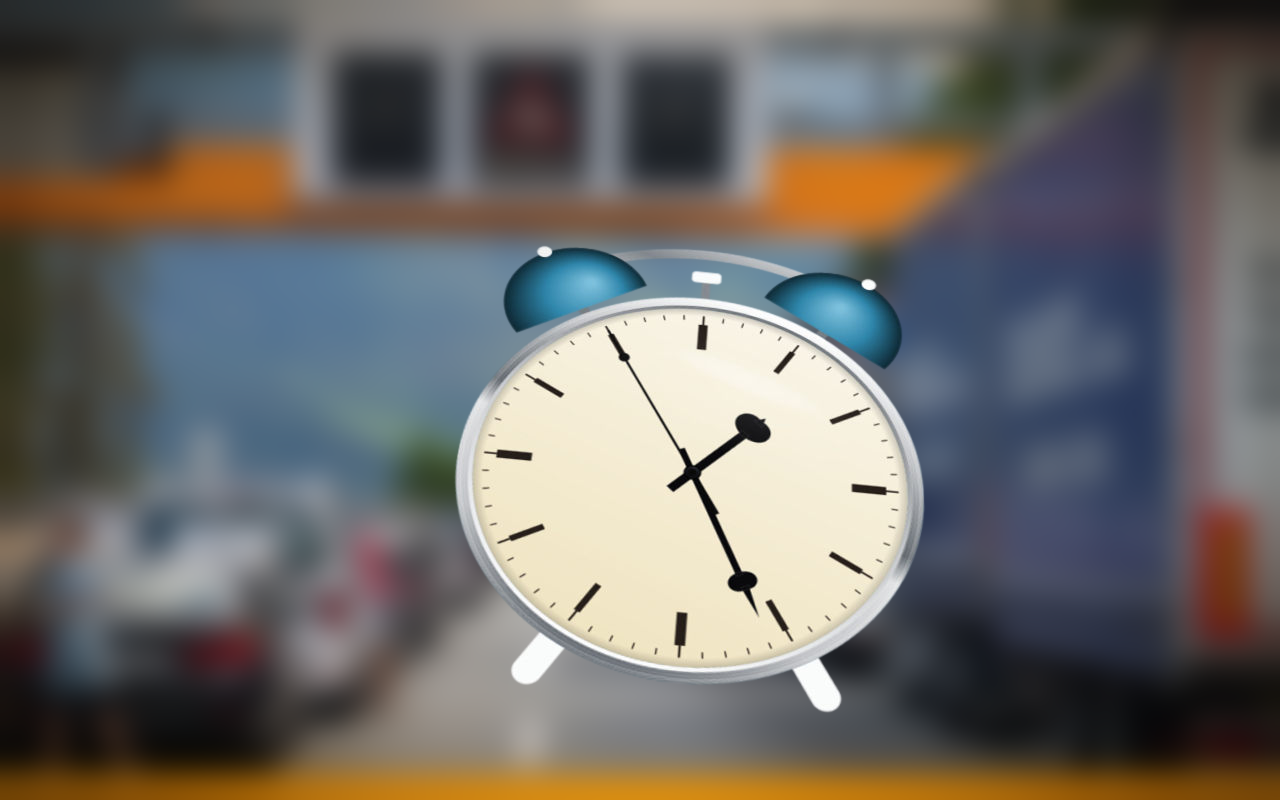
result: 1 h 25 min 55 s
